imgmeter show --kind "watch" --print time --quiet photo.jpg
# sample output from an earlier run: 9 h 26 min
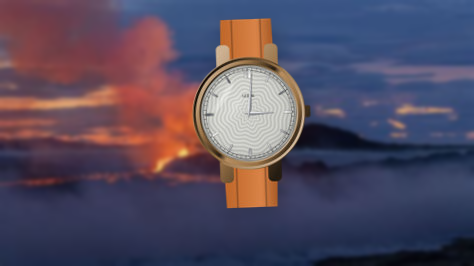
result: 3 h 01 min
